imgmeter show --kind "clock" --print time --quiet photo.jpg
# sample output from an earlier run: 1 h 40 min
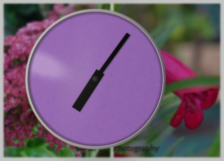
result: 7 h 06 min
